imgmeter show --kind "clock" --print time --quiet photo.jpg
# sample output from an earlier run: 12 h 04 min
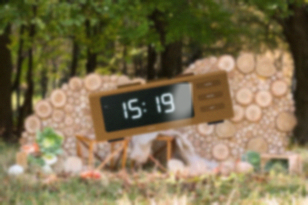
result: 15 h 19 min
